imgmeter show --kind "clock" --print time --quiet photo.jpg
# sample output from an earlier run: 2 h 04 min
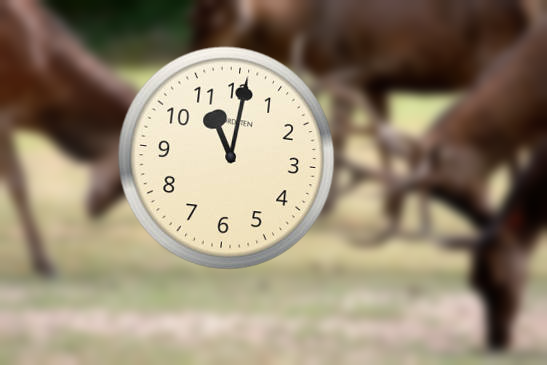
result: 11 h 01 min
